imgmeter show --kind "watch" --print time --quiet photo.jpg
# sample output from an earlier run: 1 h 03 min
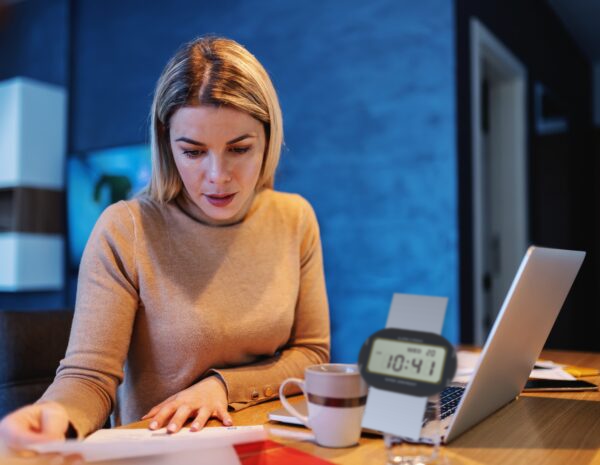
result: 10 h 41 min
